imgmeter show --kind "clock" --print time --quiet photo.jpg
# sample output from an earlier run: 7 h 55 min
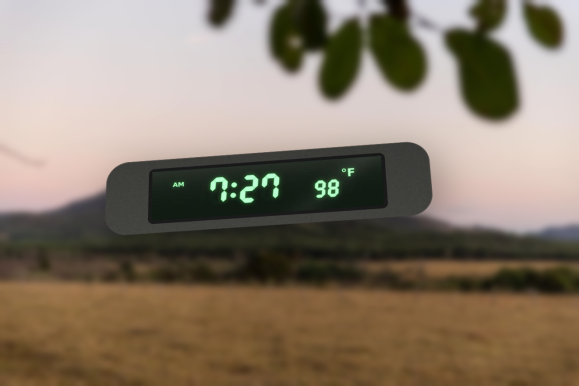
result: 7 h 27 min
